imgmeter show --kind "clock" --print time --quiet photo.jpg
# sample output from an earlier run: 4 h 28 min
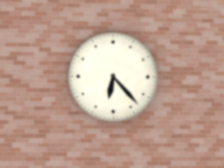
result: 6 h 23 min
